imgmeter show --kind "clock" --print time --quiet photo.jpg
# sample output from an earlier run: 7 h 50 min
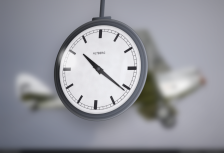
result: 10 h 21 min
